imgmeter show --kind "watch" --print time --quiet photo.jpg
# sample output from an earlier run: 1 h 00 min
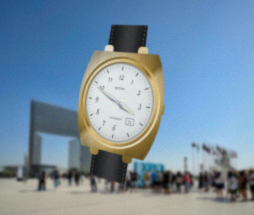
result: 3 h 49 min
